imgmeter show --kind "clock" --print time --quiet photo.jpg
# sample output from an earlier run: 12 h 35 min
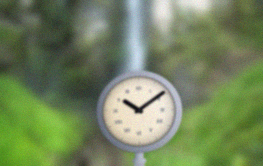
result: 10 h 09 min
